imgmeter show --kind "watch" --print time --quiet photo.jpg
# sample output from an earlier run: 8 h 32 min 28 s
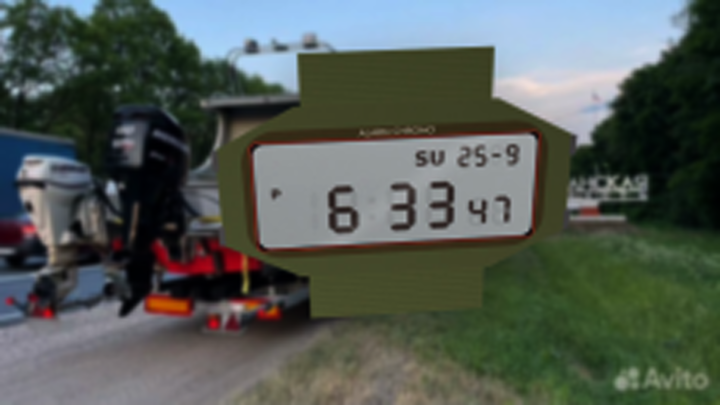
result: 6 h 33 min 47 s
